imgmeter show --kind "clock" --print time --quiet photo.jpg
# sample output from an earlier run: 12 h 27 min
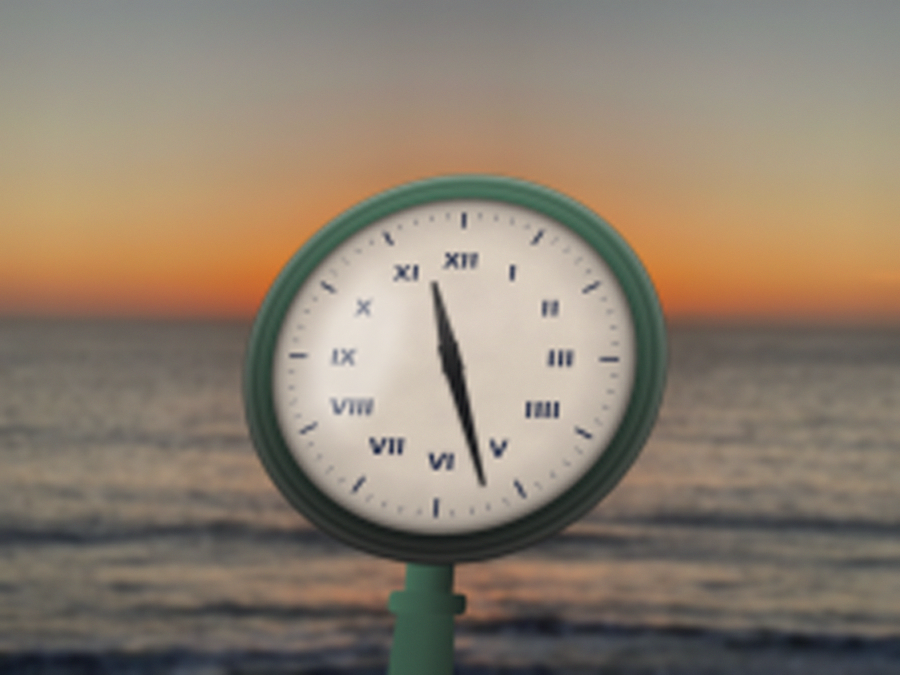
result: 11 h 27 min
